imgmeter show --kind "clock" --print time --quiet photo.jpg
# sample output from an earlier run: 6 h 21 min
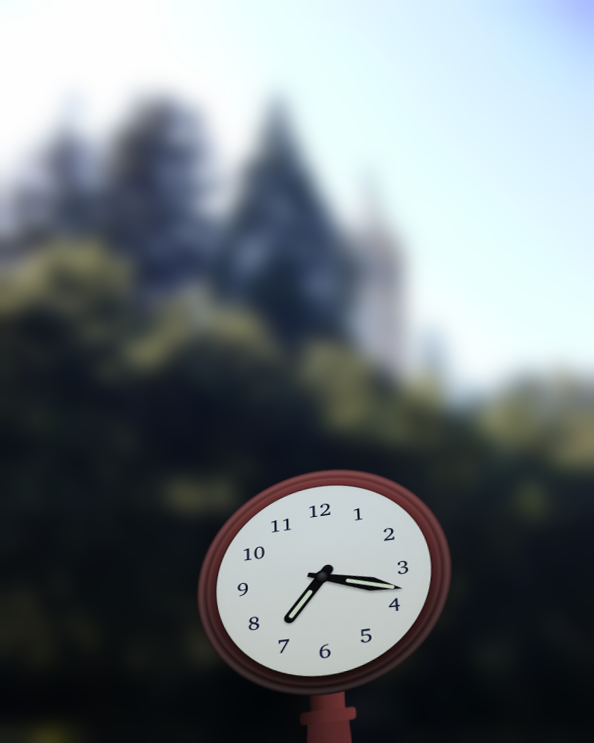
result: 7 h 18 min
